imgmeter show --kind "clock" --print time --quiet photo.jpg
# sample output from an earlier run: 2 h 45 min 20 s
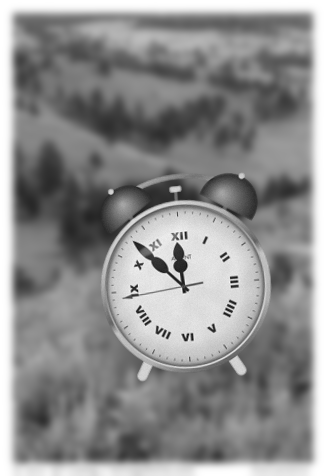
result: 11 h 52 min 44 s
